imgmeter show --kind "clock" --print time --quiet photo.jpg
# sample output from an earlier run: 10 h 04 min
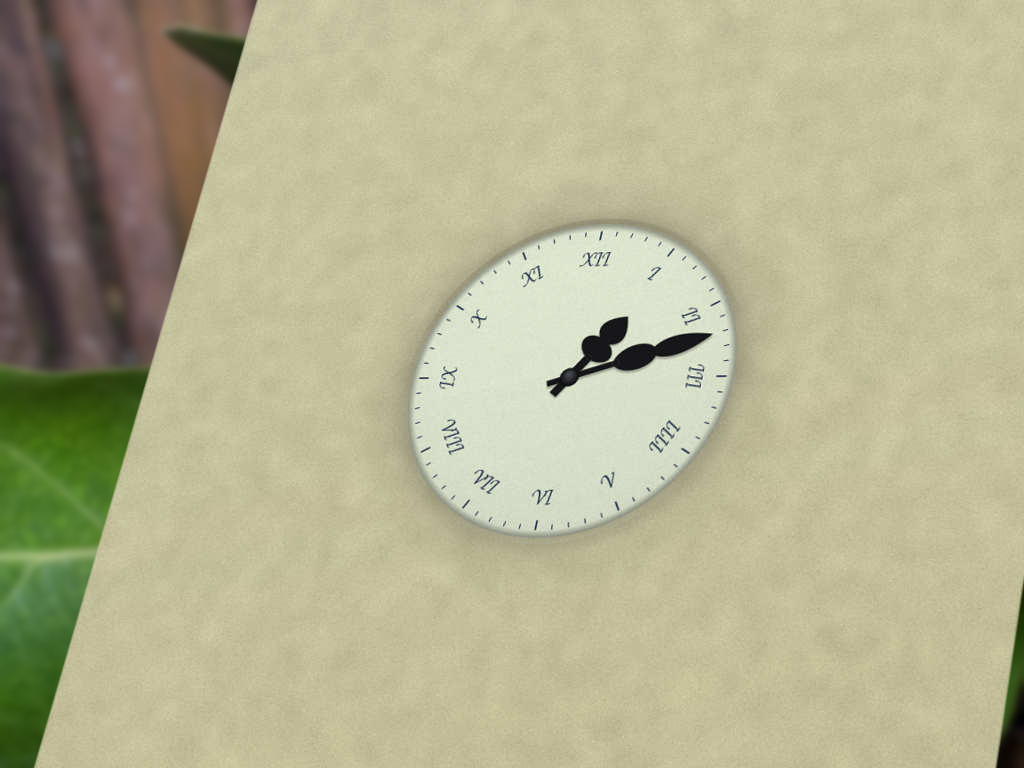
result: 1 h 12 min
